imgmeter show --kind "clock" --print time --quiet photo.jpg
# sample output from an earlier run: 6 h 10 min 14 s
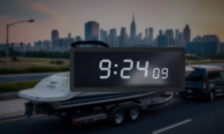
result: 9 h 24 min 09 s
